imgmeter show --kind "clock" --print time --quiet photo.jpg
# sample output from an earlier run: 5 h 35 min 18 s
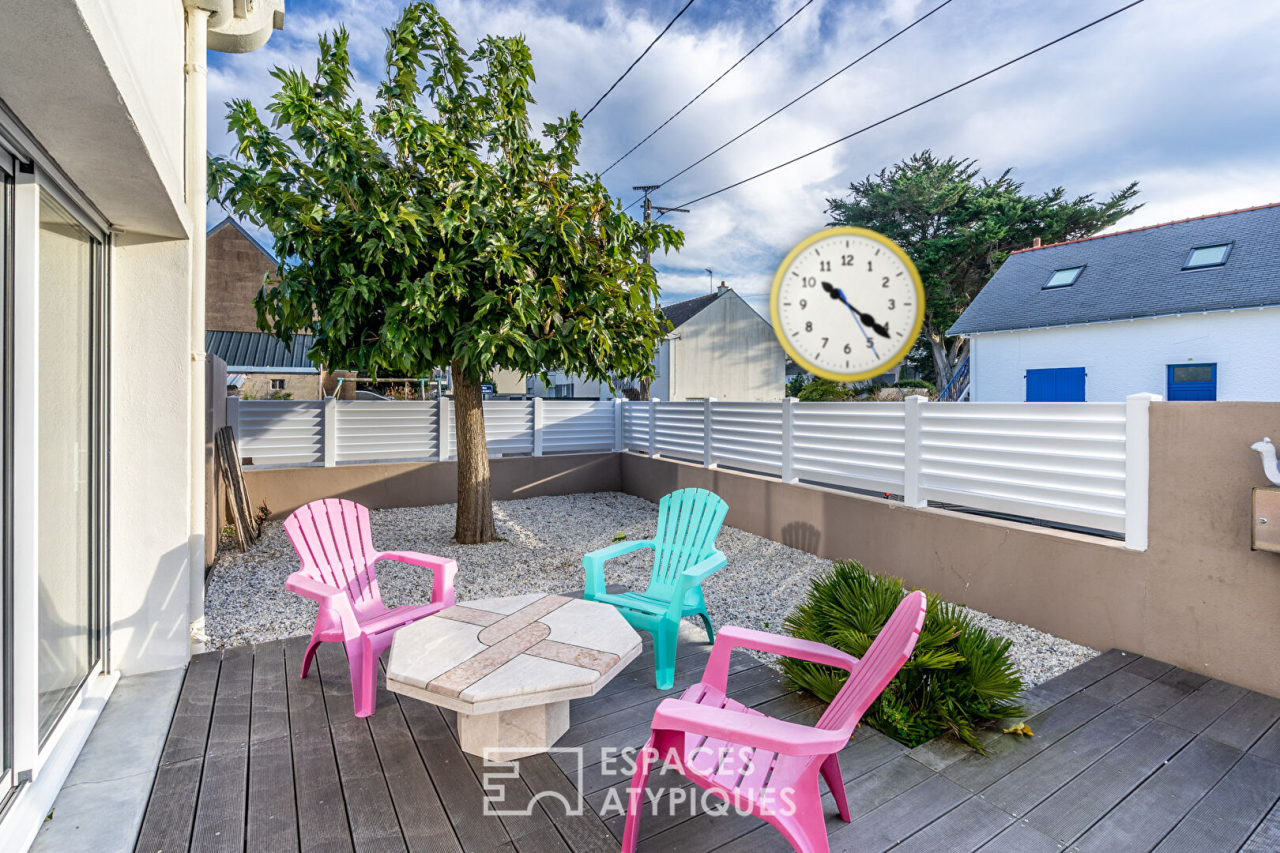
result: 10 h 21 min 25 s
